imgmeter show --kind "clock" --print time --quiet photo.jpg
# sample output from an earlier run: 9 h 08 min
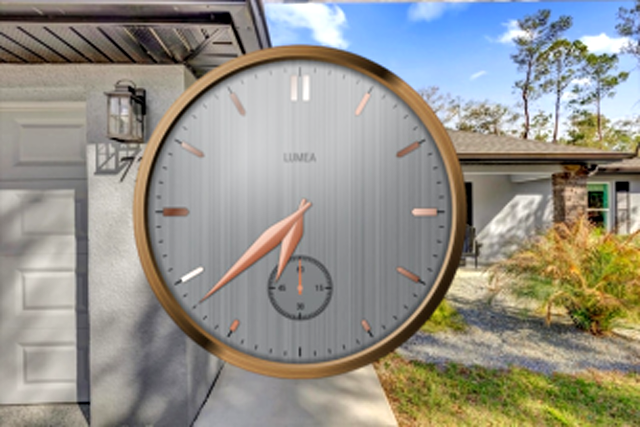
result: 6 h 38 min
